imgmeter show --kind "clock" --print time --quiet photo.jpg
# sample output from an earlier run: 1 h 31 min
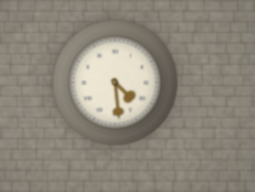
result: 4 h 29 min
